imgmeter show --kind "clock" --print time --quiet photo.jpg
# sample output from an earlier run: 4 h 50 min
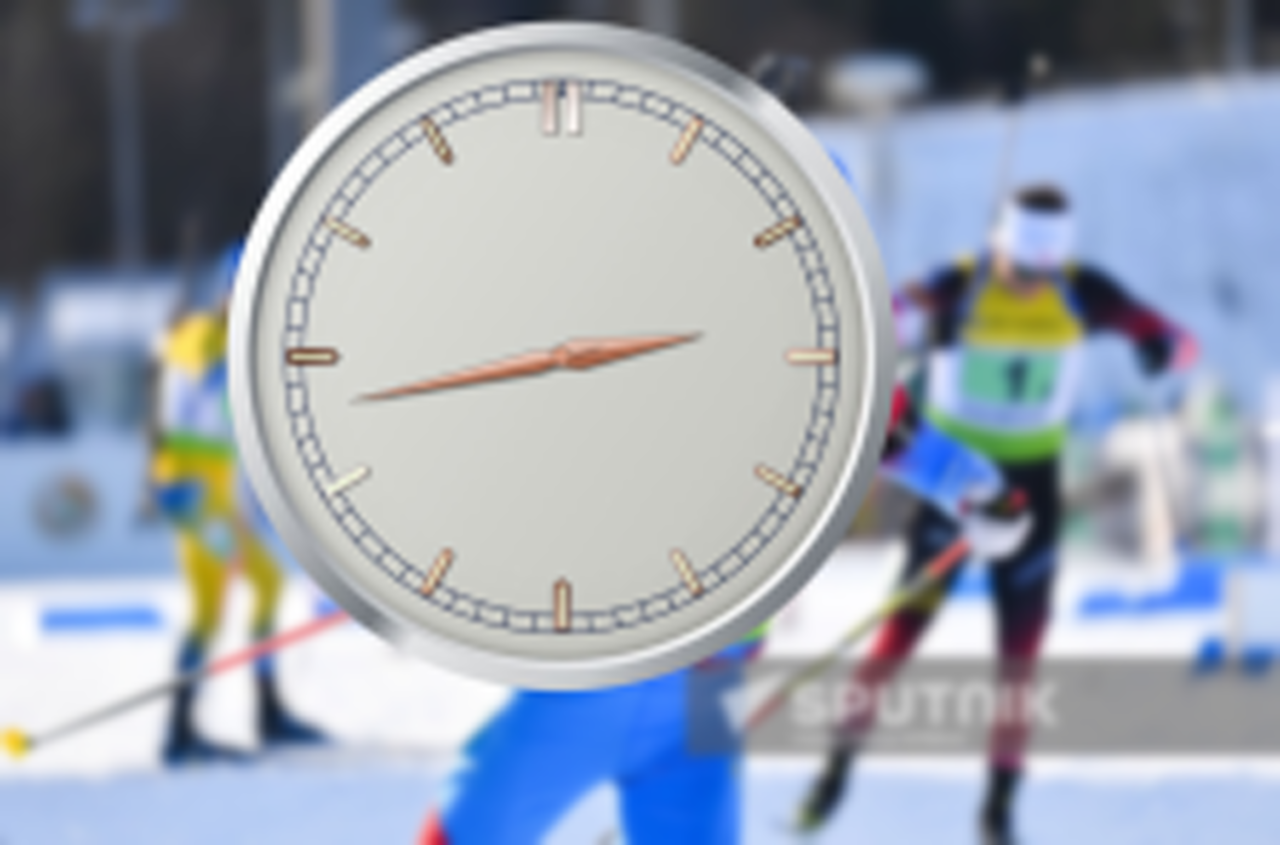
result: 2 h 43 min
